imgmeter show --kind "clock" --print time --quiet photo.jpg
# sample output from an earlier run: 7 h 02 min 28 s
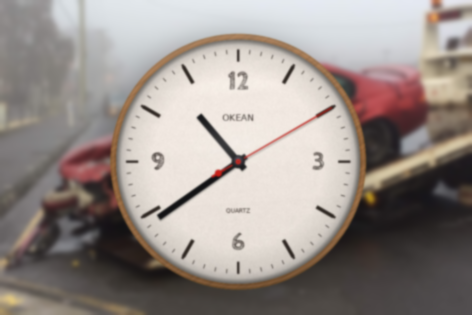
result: 10 h 39 min 10 s
